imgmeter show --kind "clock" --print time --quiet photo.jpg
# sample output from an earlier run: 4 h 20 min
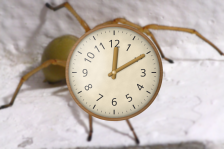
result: 12 h 10 min
